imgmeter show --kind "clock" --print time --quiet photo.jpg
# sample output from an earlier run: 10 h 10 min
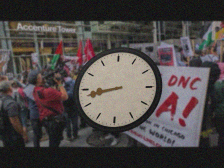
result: 8 h 43 min
